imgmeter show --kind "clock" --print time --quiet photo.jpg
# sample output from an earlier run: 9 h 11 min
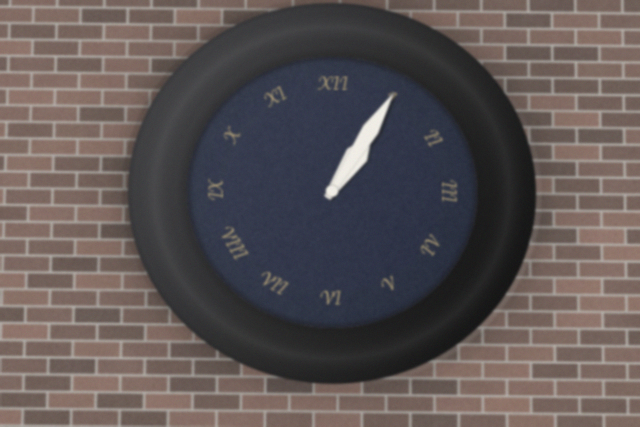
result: 1 h 05 min
